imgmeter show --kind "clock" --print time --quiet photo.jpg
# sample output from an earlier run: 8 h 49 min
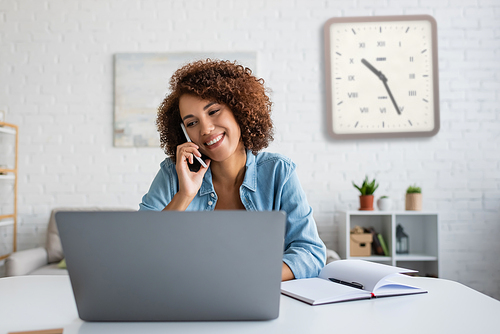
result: 10 h 26 min
